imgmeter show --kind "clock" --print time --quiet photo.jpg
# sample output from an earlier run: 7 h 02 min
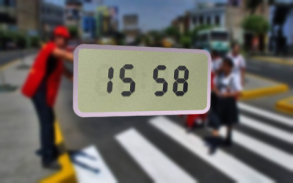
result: 15 h 58 min
